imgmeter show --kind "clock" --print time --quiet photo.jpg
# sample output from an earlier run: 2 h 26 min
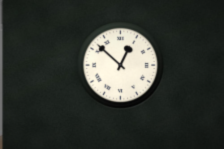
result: 12 h 52 min
